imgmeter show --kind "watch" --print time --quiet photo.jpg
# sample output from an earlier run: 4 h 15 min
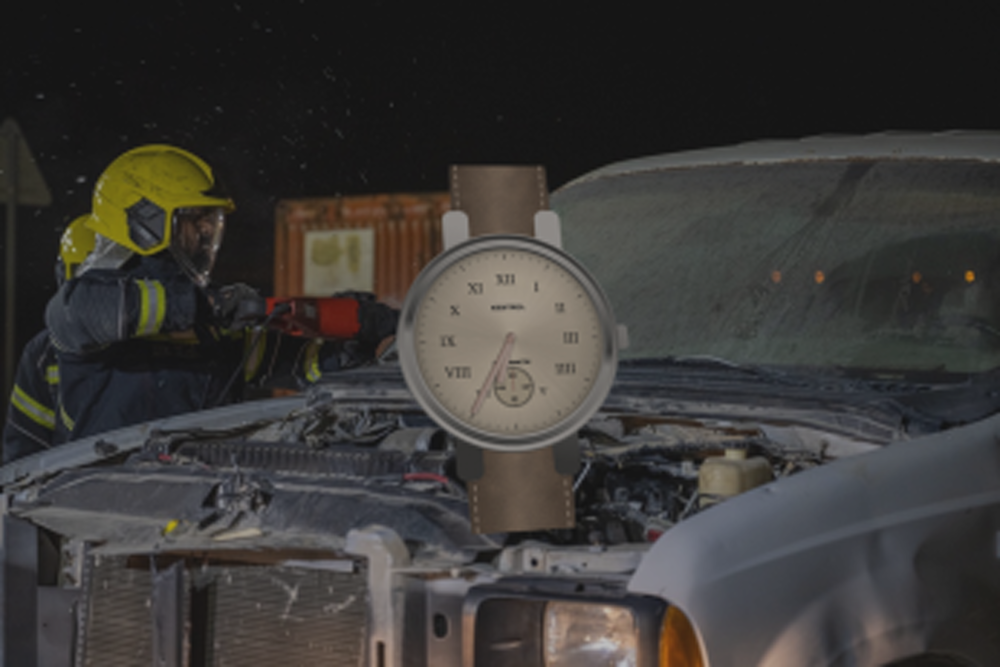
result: 6 h 35 min
